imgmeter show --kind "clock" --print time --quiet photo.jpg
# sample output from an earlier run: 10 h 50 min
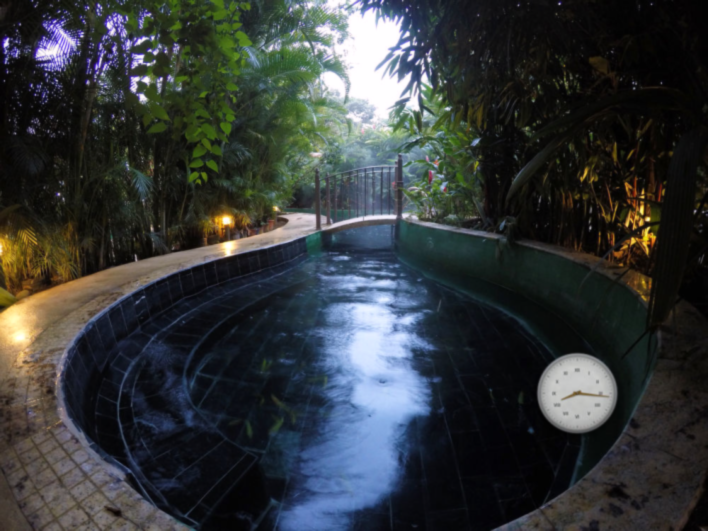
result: 8 h 16 min
